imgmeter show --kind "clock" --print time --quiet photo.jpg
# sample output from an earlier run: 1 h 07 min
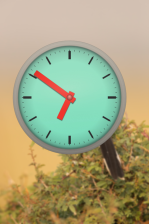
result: 6 h 51 min
